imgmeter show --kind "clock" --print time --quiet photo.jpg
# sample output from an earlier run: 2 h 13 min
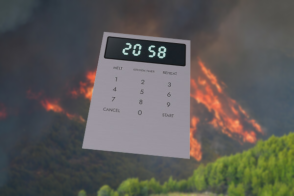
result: 20 h 58 min
